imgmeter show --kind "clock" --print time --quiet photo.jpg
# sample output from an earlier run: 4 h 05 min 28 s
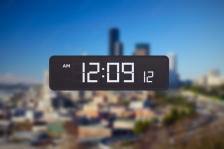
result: 12 h 09 min 12 s
